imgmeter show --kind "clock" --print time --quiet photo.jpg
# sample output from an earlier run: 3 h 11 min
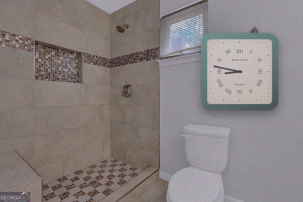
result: 8 h 47 min
